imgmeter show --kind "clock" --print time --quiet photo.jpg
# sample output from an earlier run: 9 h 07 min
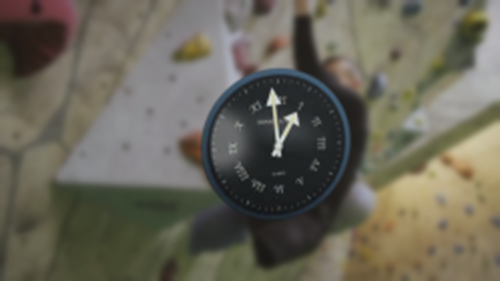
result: 12 h 59 min
